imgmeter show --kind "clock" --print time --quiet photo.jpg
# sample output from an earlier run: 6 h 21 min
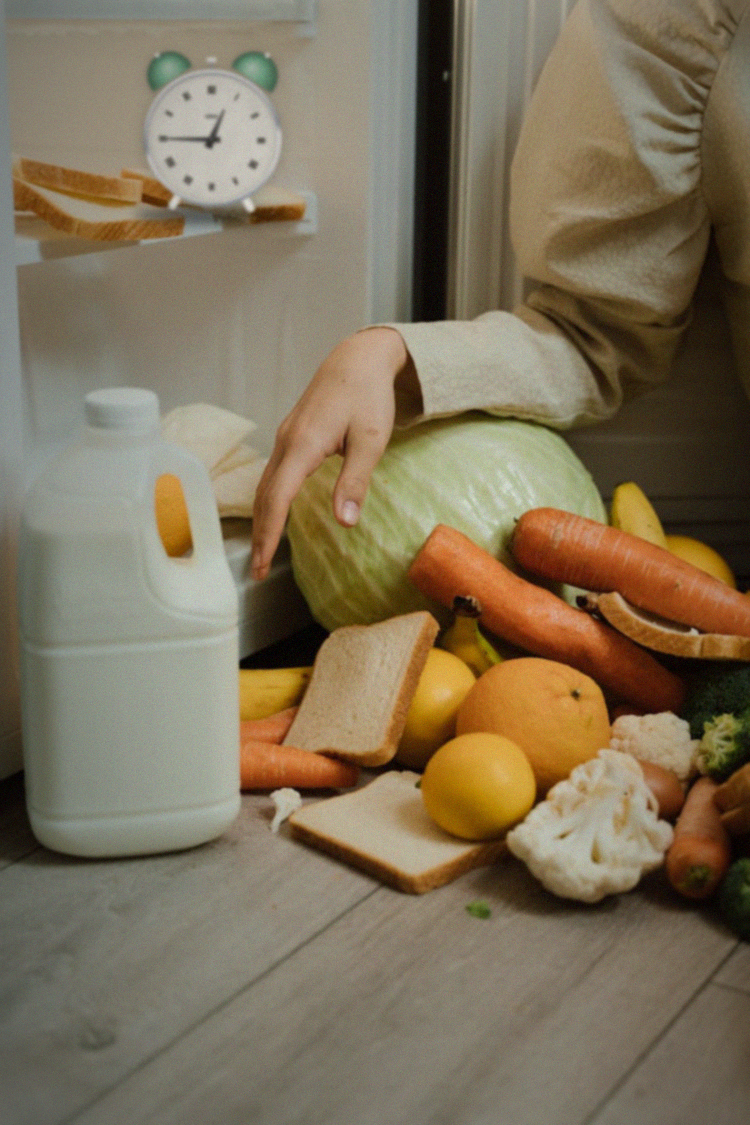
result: 12 h 45 min
